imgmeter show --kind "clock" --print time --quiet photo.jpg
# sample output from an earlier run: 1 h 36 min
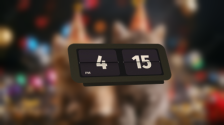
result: 4 h 15 min
